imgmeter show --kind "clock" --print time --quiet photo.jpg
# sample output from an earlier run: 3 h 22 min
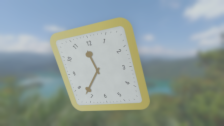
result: 11 h 37 min
